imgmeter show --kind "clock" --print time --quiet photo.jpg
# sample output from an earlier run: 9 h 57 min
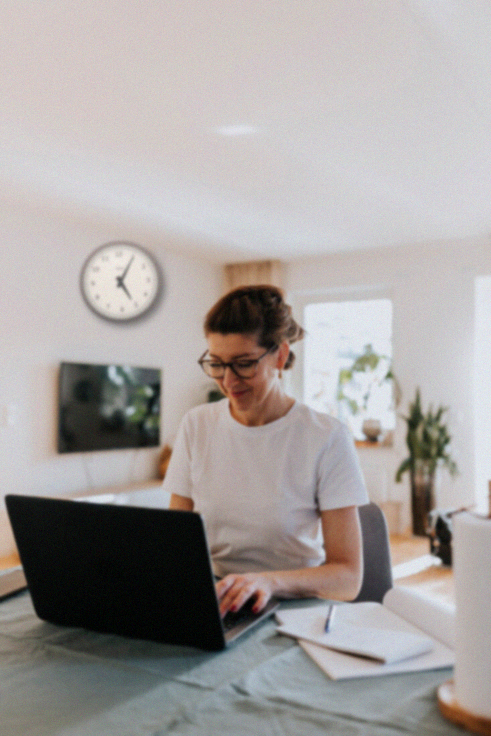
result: 5 h 05 min
